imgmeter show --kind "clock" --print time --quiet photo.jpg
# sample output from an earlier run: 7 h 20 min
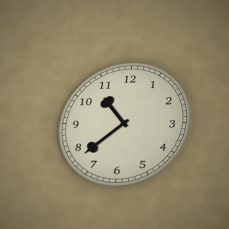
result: 10 h 38 min
